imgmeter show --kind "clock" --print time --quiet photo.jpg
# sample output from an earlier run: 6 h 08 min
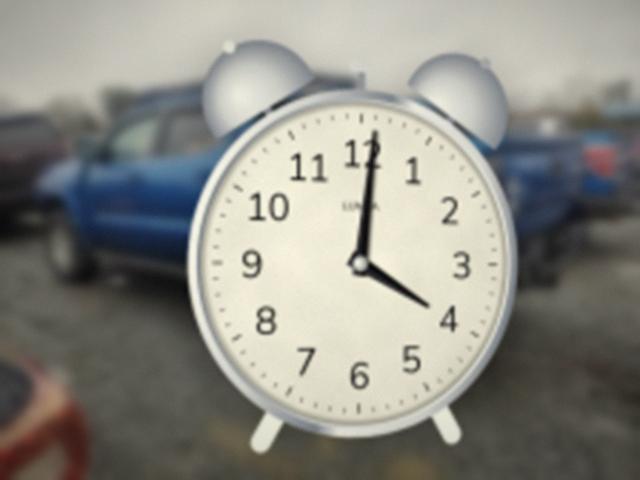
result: 4 h 01 min
